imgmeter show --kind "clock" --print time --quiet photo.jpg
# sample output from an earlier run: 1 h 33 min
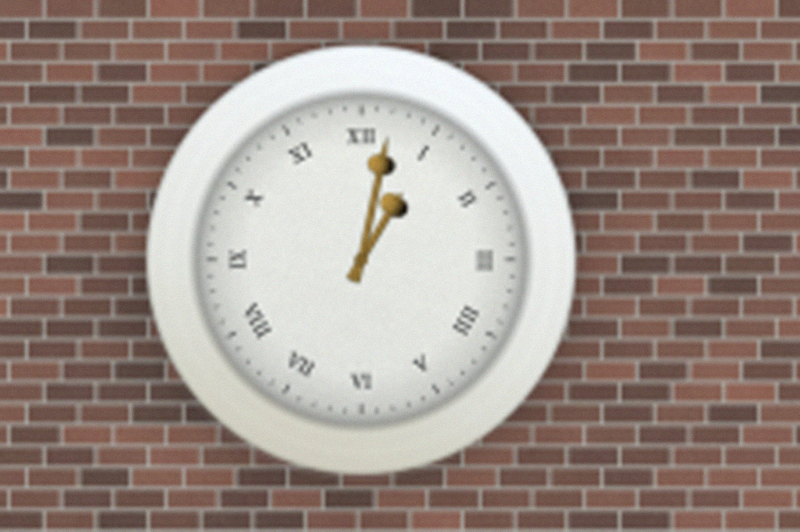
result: 1 h 02 min
